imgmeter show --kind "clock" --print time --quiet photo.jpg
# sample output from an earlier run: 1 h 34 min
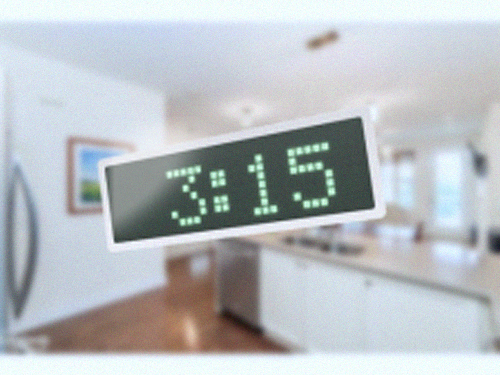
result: 3 h 15 min
